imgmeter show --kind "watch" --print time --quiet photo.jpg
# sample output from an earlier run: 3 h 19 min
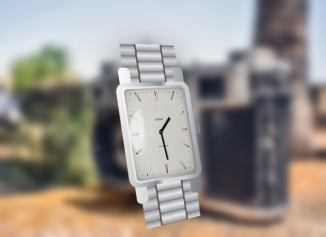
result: 1 h 29 min
